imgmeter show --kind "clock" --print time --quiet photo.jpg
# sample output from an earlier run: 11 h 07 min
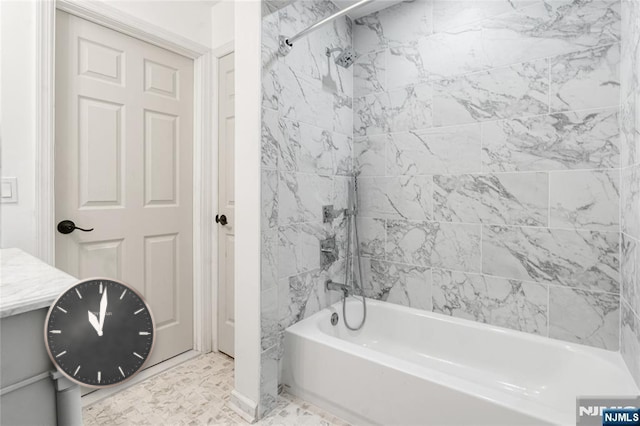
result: 11 h 01 min
